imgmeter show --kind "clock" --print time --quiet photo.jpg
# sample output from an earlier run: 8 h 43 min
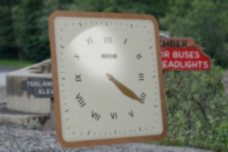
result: 4 h 21 min
